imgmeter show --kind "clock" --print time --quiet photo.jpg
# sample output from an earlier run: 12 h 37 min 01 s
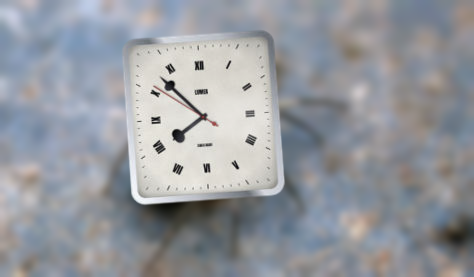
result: 7 h 52 min 51 s
